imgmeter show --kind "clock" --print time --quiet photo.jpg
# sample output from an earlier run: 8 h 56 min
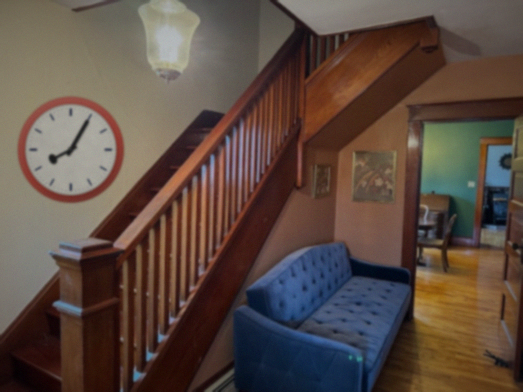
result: 8 h 05 min
